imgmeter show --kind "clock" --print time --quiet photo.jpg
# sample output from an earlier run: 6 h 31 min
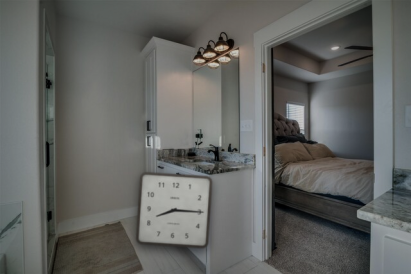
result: 8 h 15 min
